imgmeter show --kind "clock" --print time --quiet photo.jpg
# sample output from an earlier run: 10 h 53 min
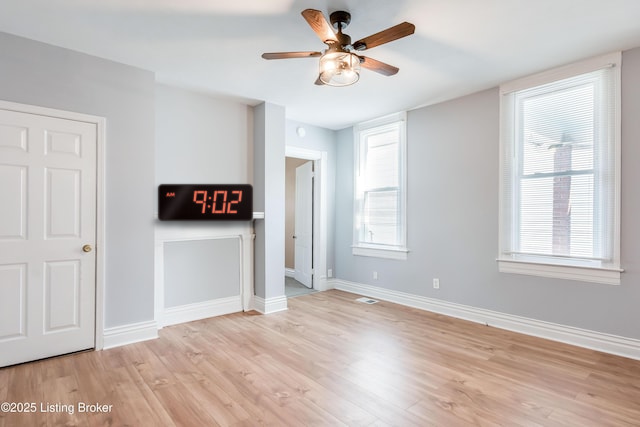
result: 9 h 02 min
